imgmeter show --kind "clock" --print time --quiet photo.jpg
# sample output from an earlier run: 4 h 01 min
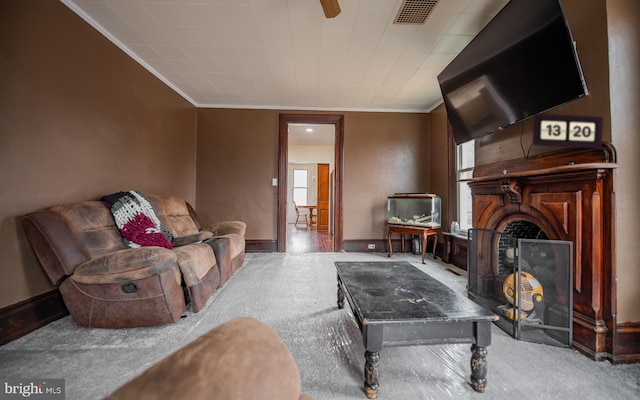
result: 13 h 20 min
